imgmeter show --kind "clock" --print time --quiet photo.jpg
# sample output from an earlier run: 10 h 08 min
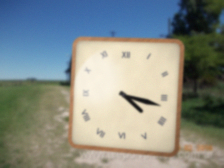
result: 4 h 17 min
